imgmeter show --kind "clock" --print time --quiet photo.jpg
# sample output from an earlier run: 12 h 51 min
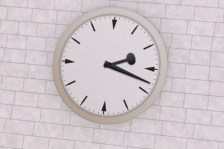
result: 2 h 18 min
